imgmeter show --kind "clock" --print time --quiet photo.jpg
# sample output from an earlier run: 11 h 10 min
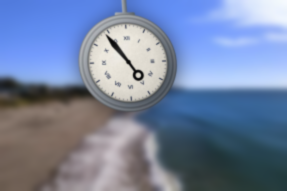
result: 4 h 54 min
